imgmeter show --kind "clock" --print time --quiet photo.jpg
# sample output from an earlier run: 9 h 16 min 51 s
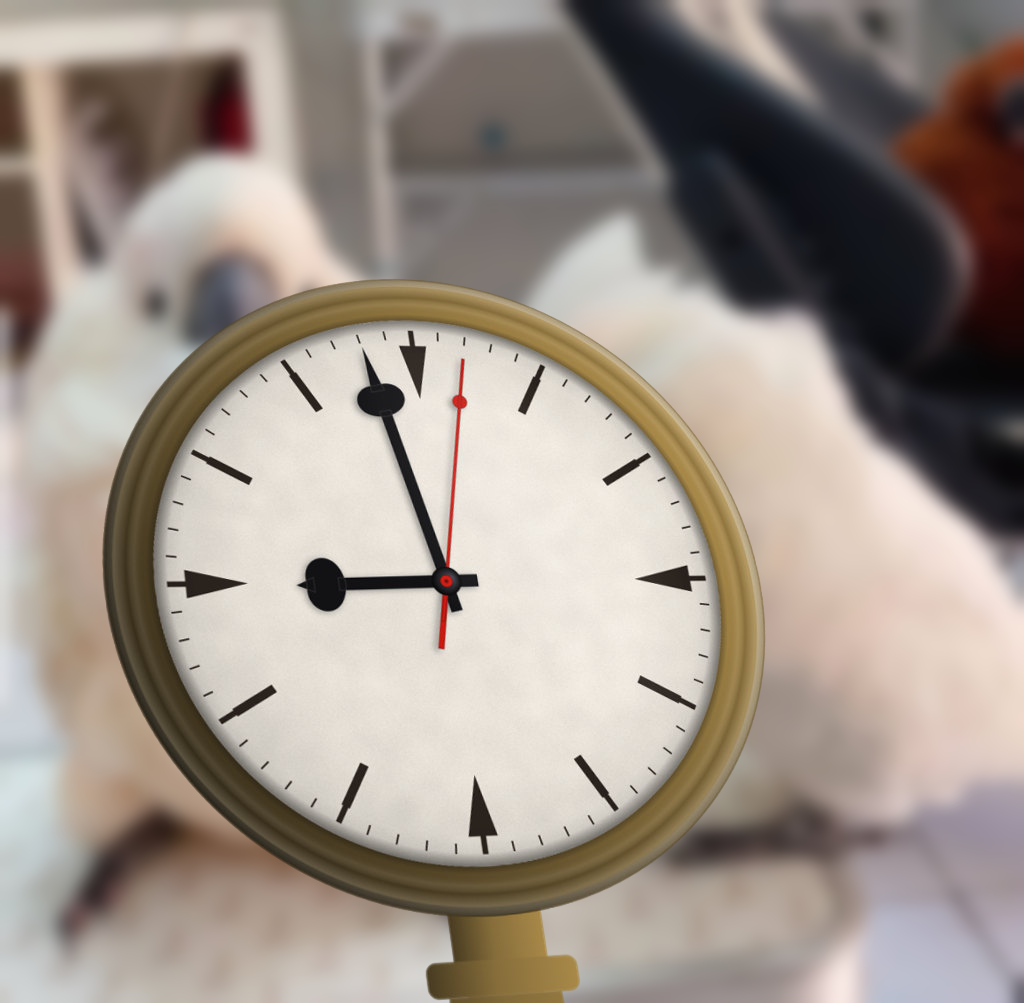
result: 8 h 58 min 02 s
